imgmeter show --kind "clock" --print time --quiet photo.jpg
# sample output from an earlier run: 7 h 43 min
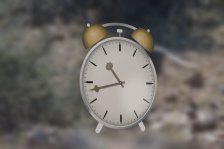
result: 10 h 43 min
